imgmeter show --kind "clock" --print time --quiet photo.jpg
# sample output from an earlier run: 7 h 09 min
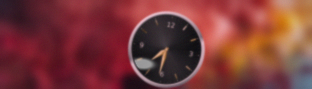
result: 7 h 31 min
